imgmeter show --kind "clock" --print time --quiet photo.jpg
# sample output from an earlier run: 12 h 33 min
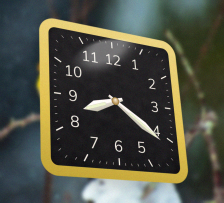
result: 8 h 21 min
